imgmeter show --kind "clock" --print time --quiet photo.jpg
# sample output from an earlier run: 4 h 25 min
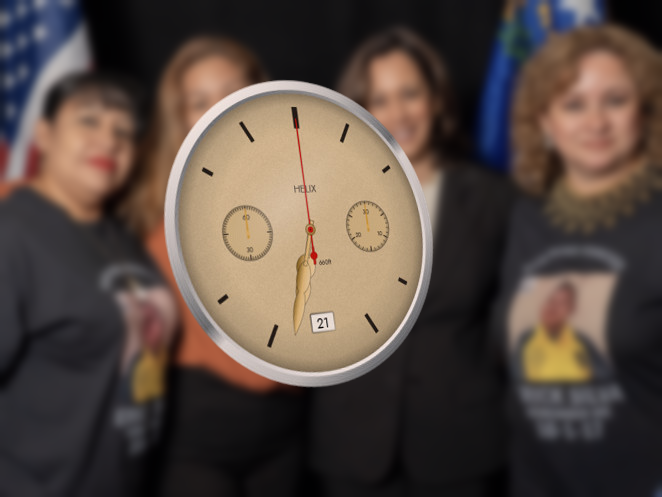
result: 6 h 33 min
